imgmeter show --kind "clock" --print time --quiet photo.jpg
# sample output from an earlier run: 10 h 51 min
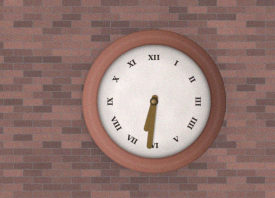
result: 6 h 31 min
